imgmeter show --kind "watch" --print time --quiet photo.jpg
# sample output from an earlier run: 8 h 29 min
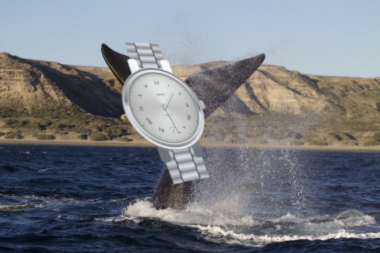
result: 1 h 28 min
